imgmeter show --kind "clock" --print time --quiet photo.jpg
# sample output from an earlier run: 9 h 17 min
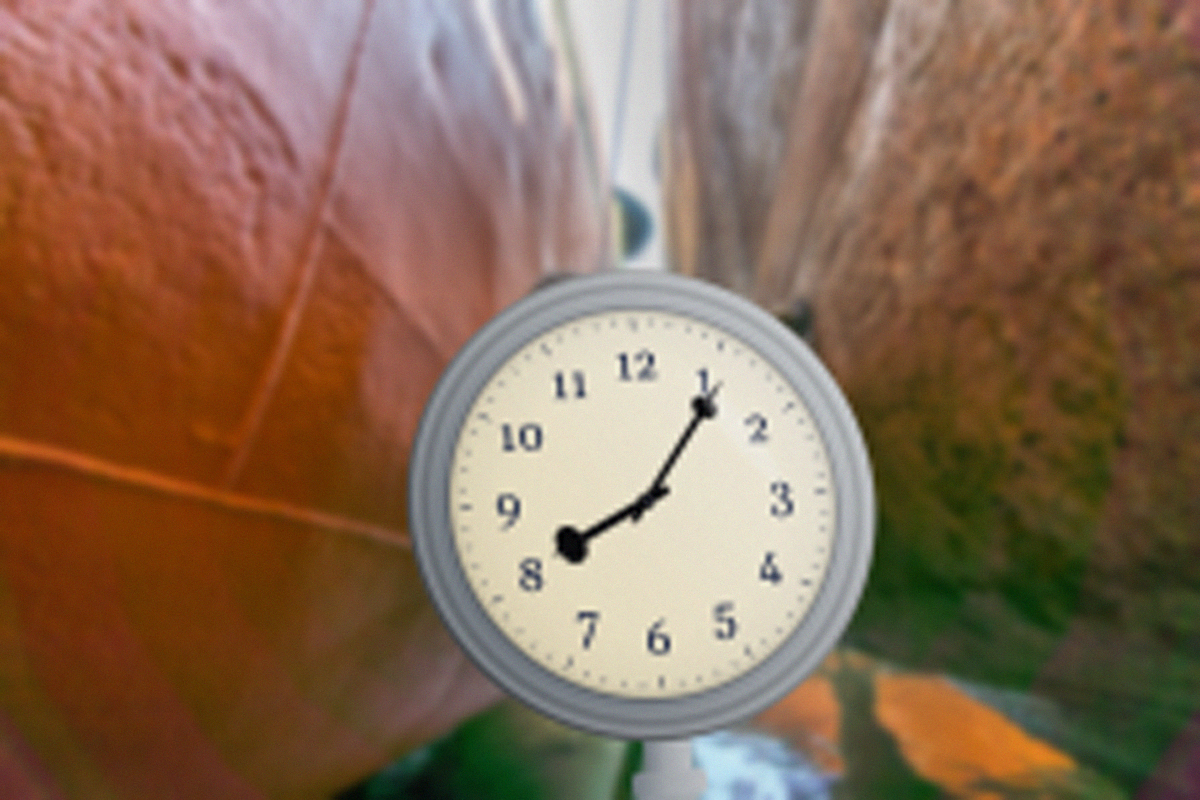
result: 8 h 06 min
